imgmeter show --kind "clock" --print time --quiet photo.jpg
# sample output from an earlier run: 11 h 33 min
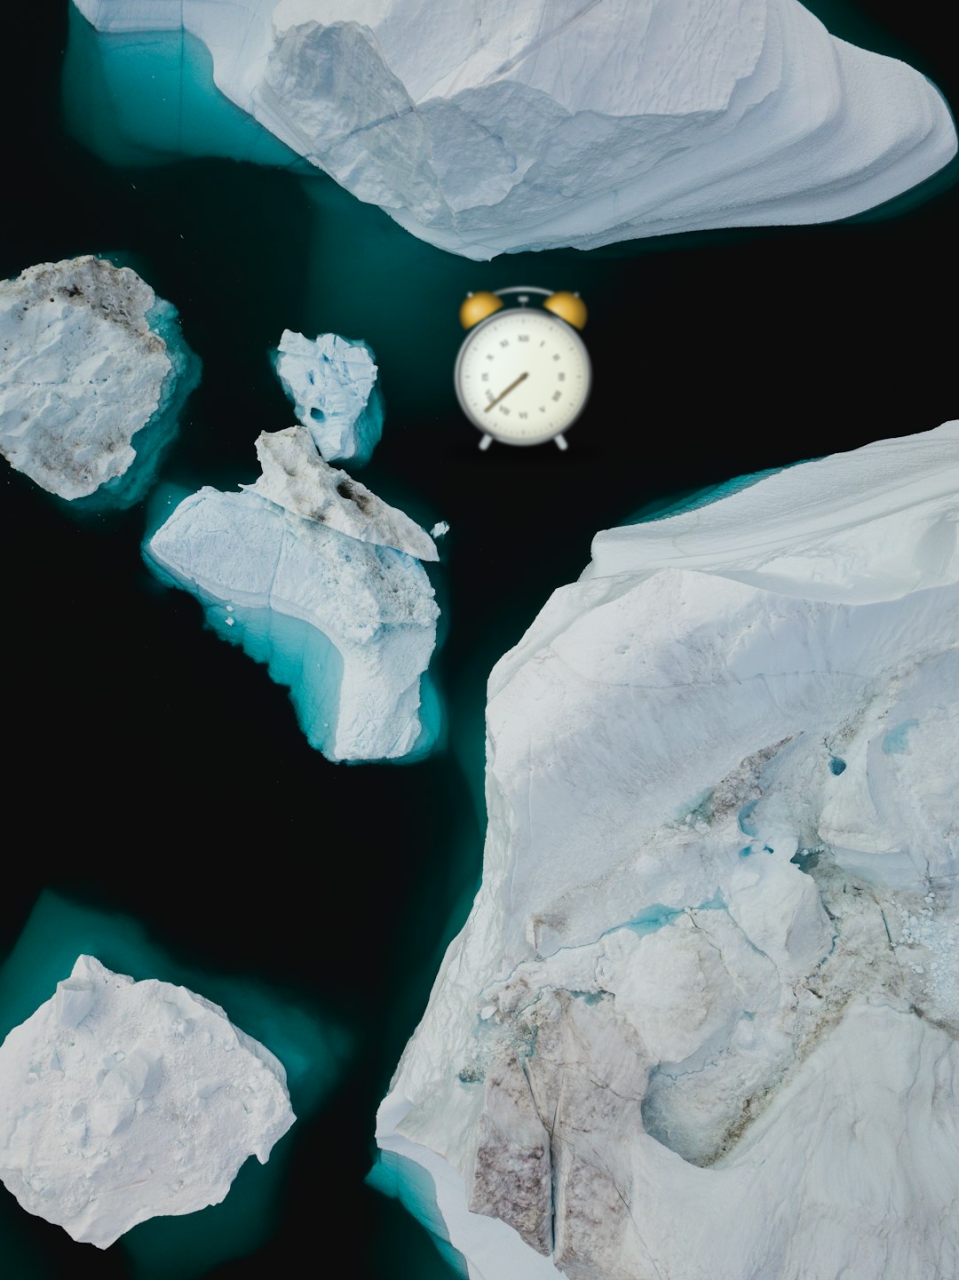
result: 7 h 38 min
